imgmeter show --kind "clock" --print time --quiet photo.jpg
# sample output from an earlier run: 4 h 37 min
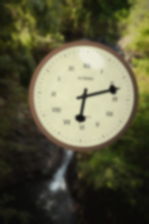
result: 6 h 12 min
